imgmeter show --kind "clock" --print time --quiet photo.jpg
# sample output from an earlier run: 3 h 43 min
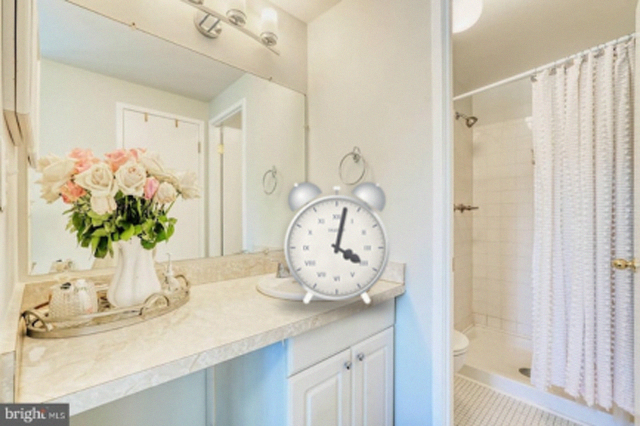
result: 4 h 02 min
